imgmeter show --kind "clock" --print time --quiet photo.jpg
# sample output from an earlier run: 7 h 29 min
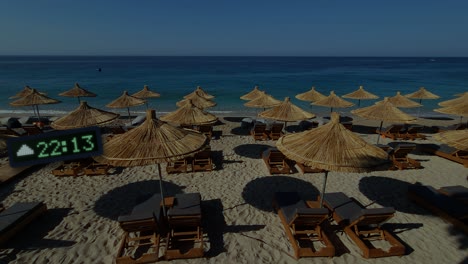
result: 22 h 13 min
